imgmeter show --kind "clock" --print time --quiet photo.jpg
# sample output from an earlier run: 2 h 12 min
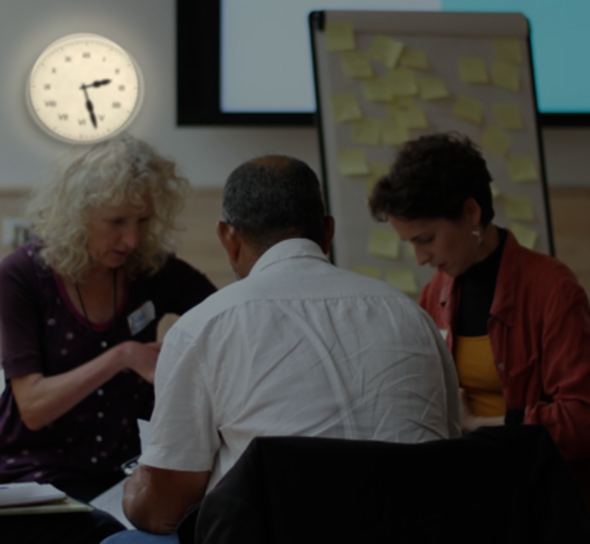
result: 2 h 27 min
